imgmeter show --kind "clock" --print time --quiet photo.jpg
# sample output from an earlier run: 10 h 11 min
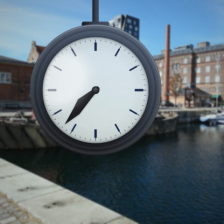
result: 7 h 37 min
